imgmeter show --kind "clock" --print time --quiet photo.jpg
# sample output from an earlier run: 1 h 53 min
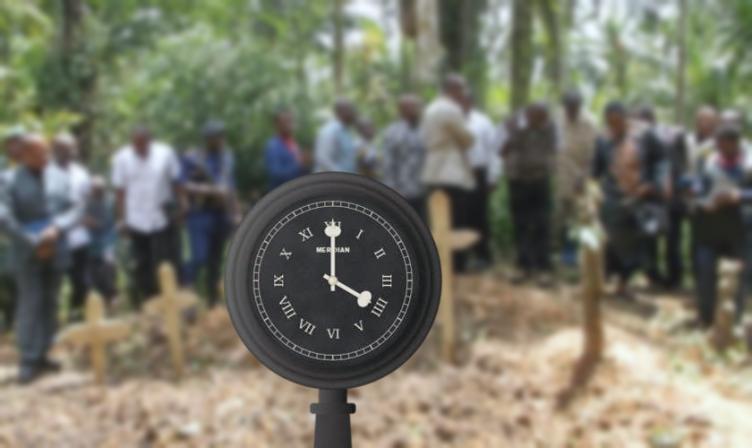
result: 4 h 00 min
